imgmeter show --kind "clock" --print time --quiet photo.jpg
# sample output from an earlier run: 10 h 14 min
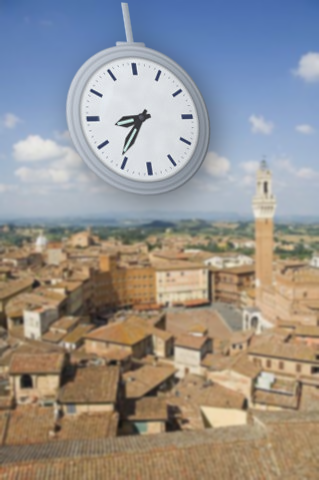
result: 8 h 36 min
